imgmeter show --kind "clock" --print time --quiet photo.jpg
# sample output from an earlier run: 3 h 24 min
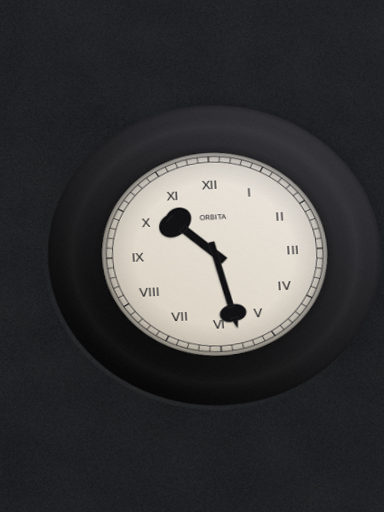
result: 10 h 28 min
